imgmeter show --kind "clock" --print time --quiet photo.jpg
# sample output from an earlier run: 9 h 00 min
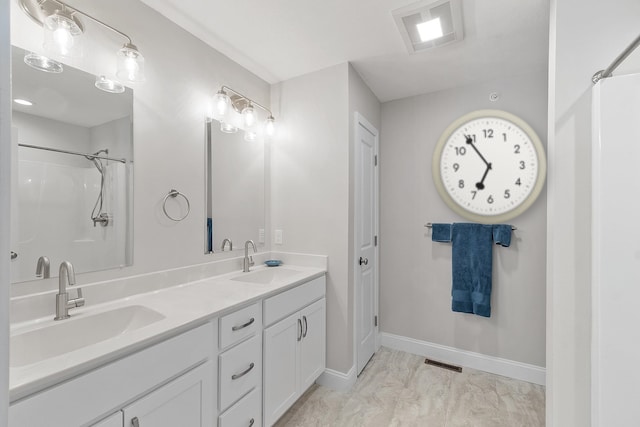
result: 6 h 54 min
